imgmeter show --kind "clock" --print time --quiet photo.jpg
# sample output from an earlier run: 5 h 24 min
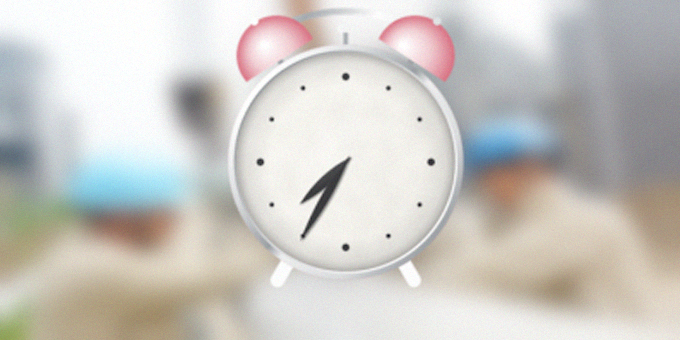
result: 7 h 35 min
